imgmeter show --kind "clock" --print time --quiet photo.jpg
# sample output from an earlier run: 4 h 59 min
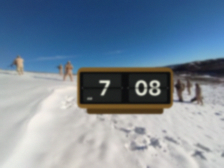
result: 7 h 08 min
